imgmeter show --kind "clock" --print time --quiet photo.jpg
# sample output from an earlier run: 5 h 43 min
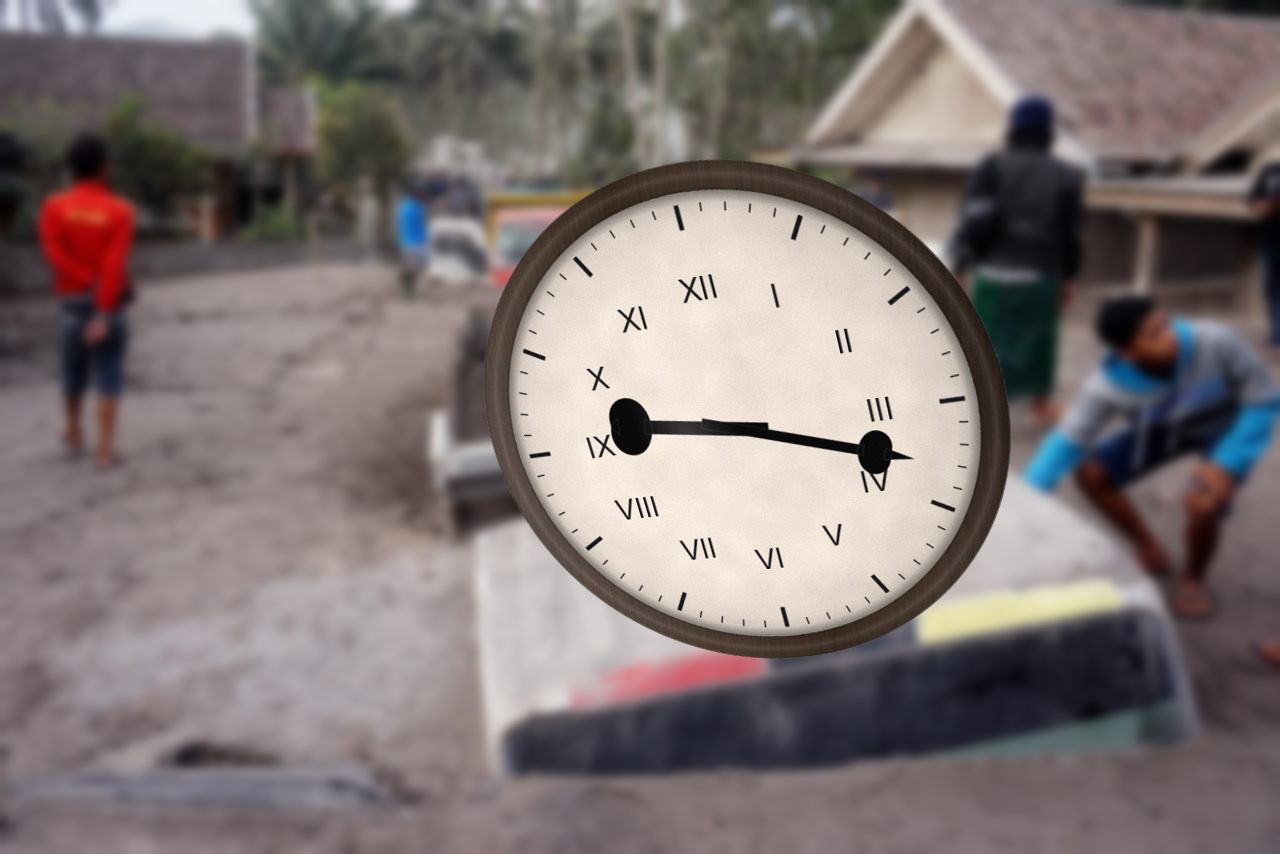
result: 9 h 18 min
